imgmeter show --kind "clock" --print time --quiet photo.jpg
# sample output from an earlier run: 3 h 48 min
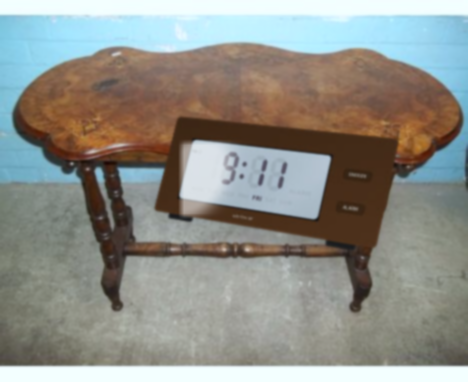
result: 9 h 11 min
